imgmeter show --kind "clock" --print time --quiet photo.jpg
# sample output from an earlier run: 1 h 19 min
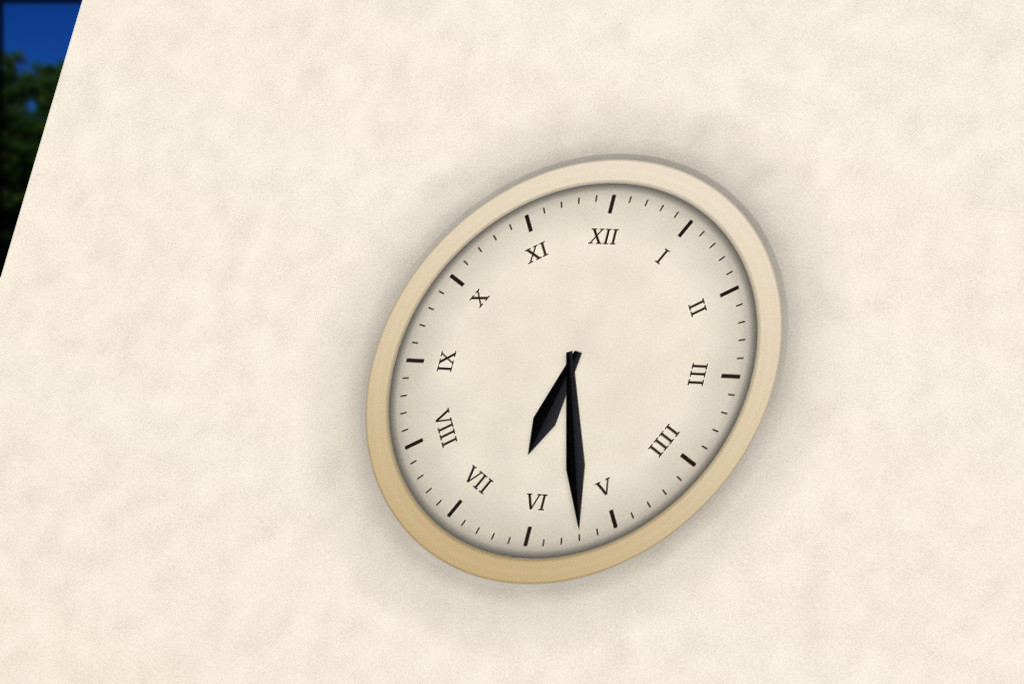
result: 6 h 27 min
